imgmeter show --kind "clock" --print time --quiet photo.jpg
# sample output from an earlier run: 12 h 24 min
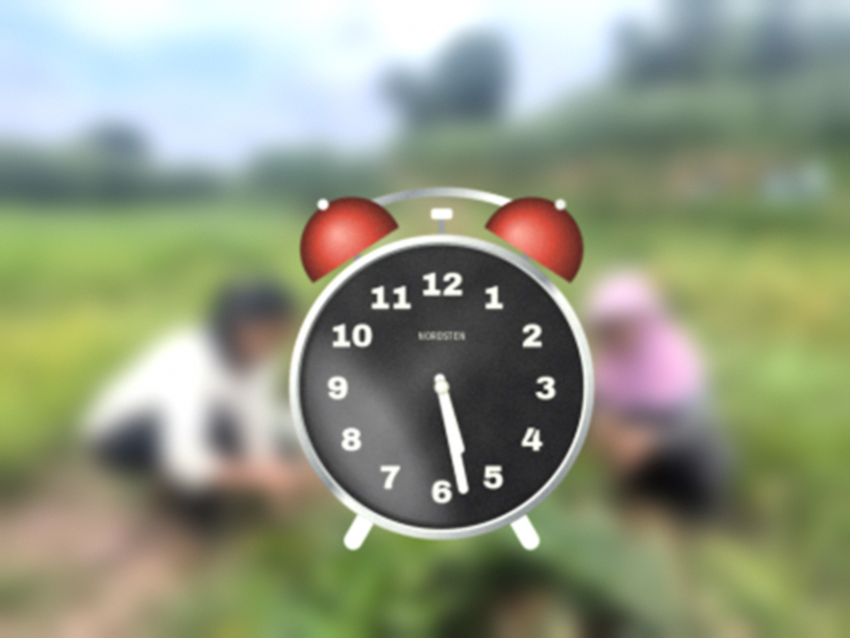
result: 5 h 28 min
